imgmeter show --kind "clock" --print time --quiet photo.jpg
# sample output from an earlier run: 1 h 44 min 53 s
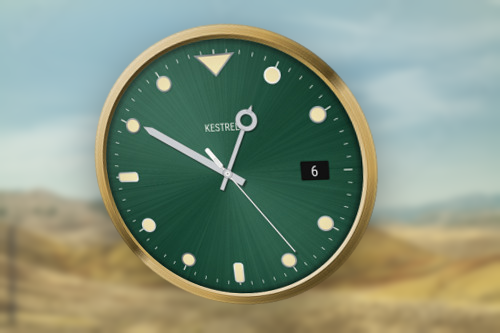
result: 12 h 50 min 24 s
